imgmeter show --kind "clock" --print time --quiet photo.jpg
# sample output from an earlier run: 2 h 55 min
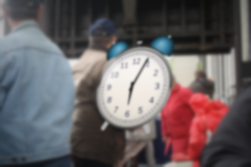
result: 6 h 04 min
